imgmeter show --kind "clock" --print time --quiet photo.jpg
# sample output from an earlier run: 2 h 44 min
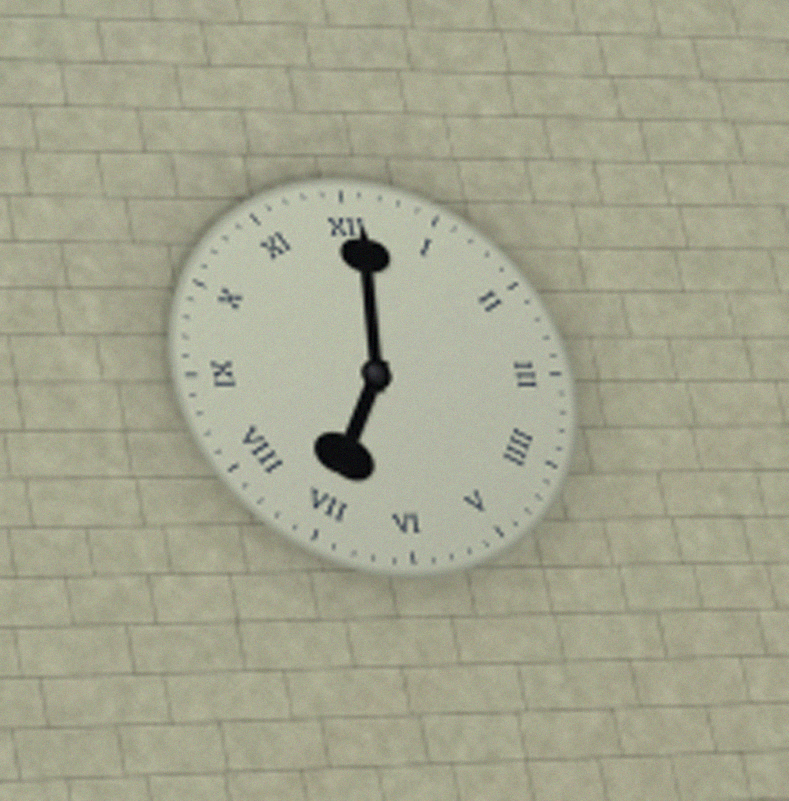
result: 7 h 01 min
